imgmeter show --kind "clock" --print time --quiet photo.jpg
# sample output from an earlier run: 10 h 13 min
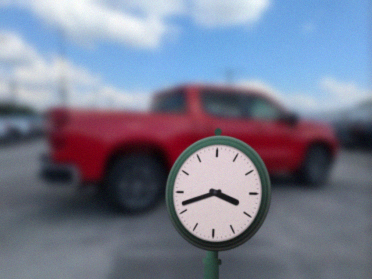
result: 3 h 42 min
